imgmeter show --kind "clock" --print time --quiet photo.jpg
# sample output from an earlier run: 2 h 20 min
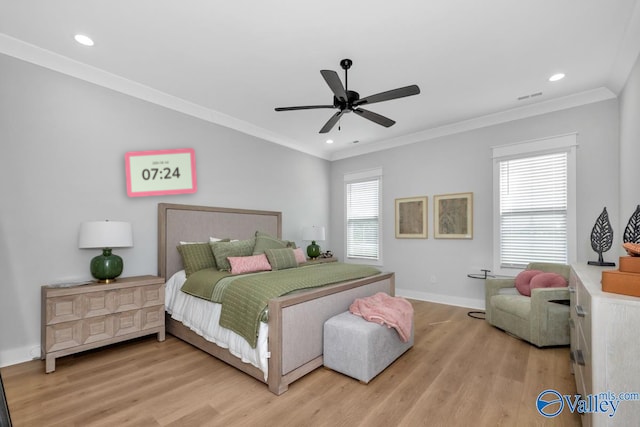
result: 7 h 24 min
